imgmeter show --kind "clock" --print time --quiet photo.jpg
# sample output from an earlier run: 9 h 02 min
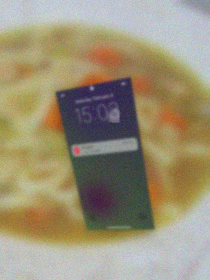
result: 15 h 03 min
